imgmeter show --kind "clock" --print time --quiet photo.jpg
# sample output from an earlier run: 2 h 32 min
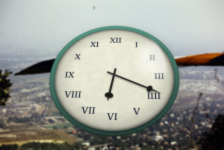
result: 6 h 19 min
